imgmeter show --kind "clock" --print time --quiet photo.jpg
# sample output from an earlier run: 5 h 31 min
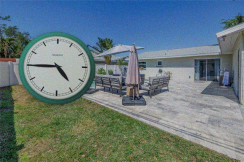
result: 4 h 45 min
